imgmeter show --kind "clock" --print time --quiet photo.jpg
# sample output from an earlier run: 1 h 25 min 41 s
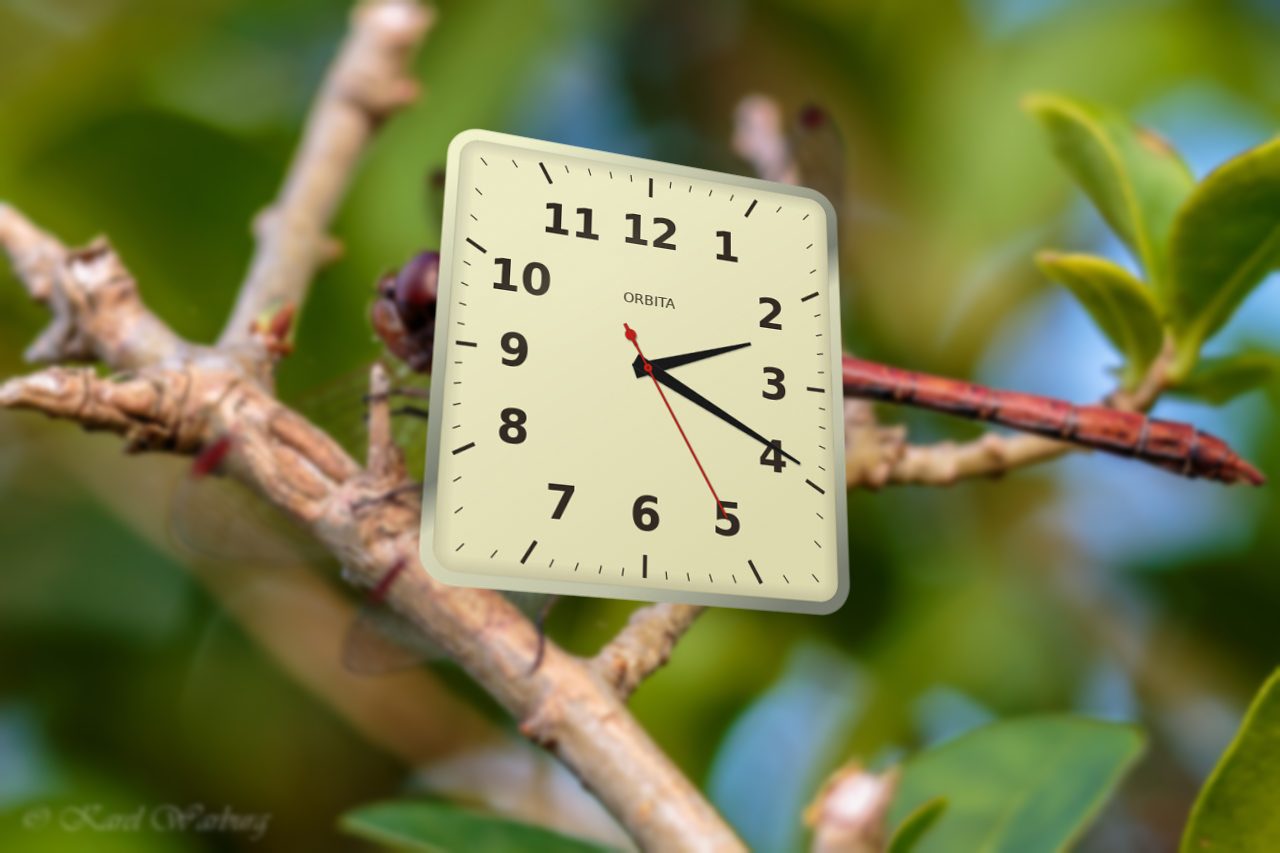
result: 2 h 19 min 25 s
